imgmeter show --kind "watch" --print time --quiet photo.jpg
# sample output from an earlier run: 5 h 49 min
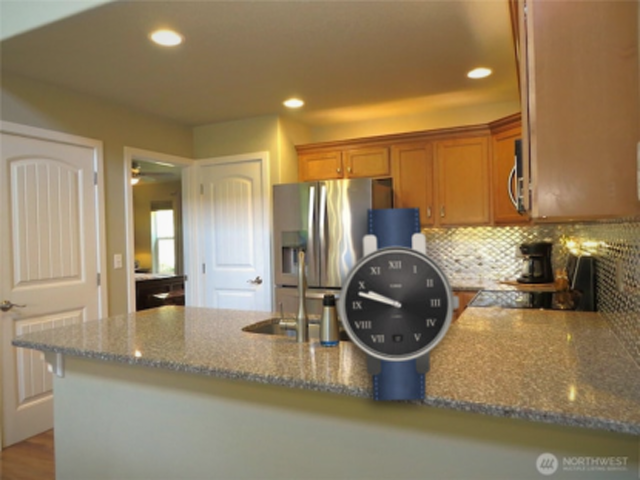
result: 9 h 48 min
